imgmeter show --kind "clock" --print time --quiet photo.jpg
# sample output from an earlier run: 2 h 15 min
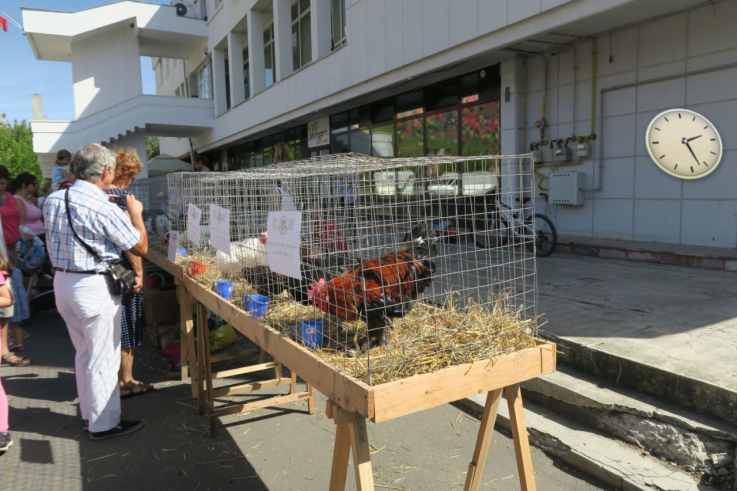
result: 2 h 27 min
